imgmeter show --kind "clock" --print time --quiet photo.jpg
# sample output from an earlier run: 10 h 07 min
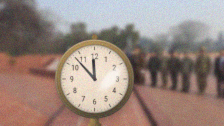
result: 11 h 53 min
